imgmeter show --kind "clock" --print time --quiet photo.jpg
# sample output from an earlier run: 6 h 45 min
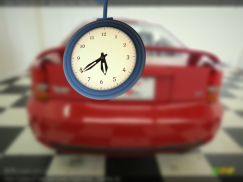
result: 5 h 39 min
